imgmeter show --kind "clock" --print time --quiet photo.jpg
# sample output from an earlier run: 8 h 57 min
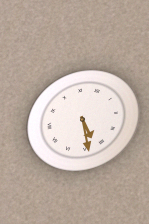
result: 4 h 24 min
